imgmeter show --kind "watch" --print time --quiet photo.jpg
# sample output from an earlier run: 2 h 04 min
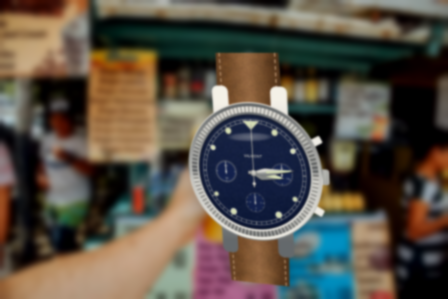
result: 3 h 14 min
